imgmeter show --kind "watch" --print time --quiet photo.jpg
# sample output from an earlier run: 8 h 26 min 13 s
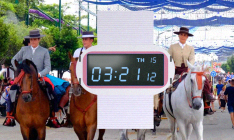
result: 3 h 21 min 12 s
